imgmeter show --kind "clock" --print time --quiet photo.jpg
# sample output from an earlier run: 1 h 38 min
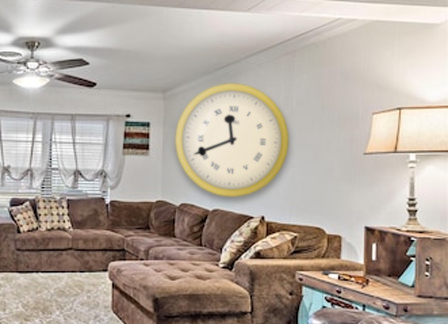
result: 11 h 41 min
